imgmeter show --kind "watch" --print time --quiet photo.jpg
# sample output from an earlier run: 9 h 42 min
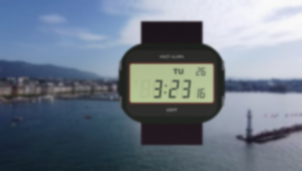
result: 3 h 23 min
